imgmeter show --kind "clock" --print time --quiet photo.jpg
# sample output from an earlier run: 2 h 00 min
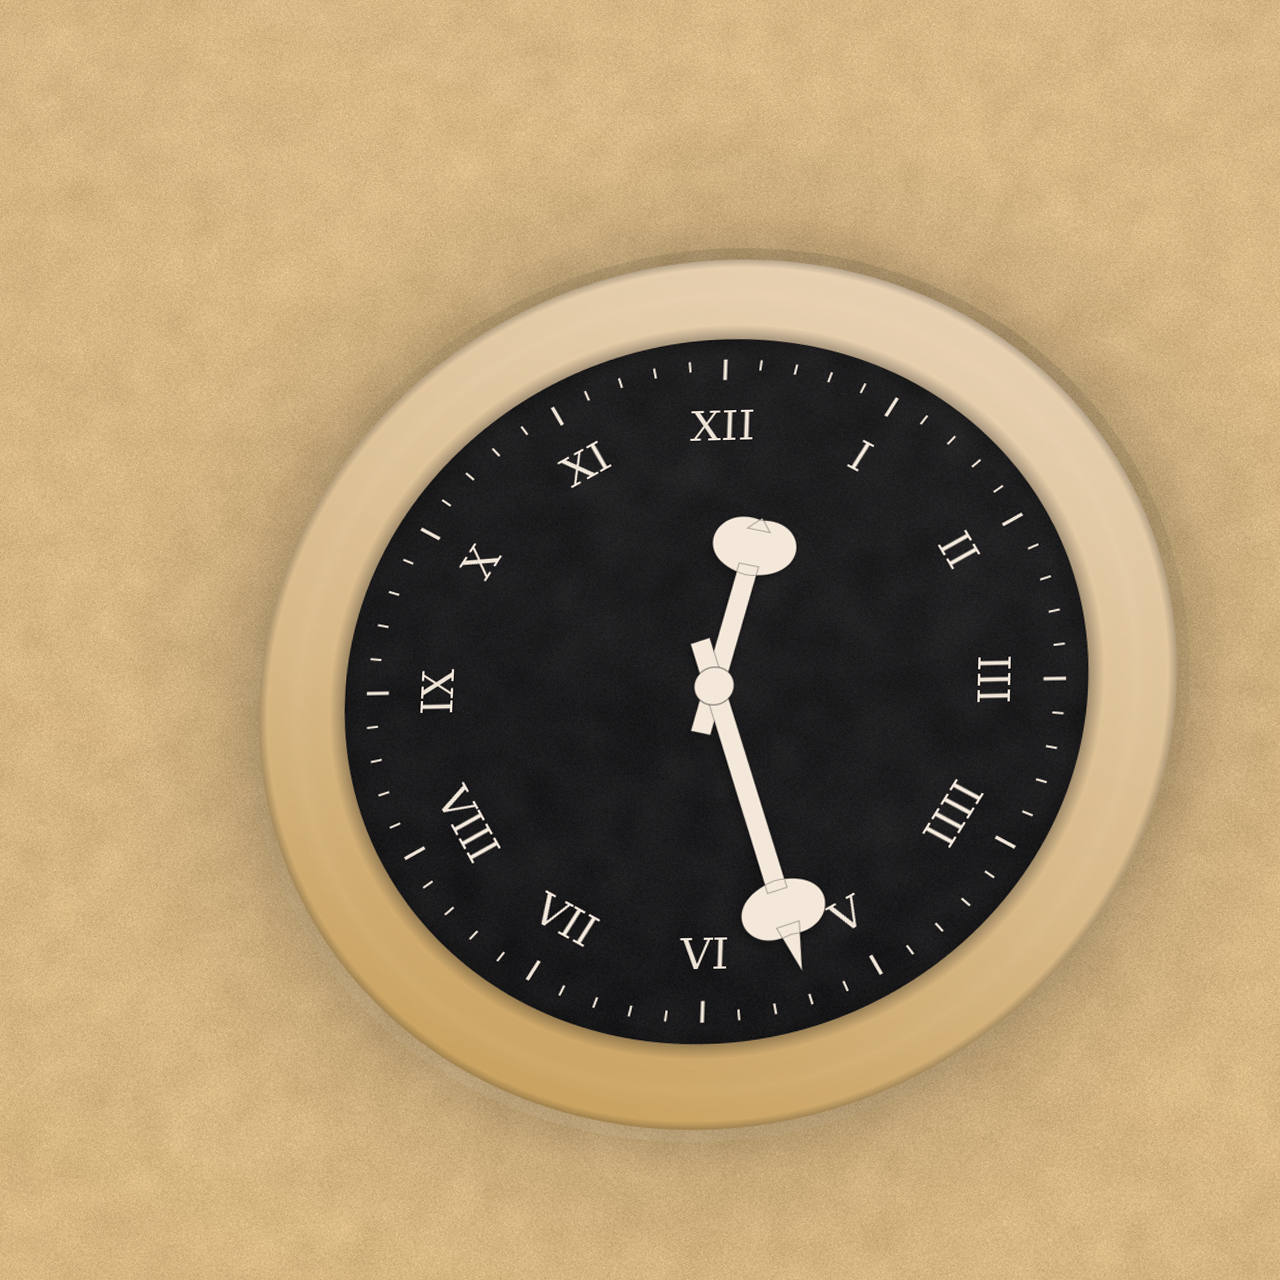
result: 12 h 27 min
